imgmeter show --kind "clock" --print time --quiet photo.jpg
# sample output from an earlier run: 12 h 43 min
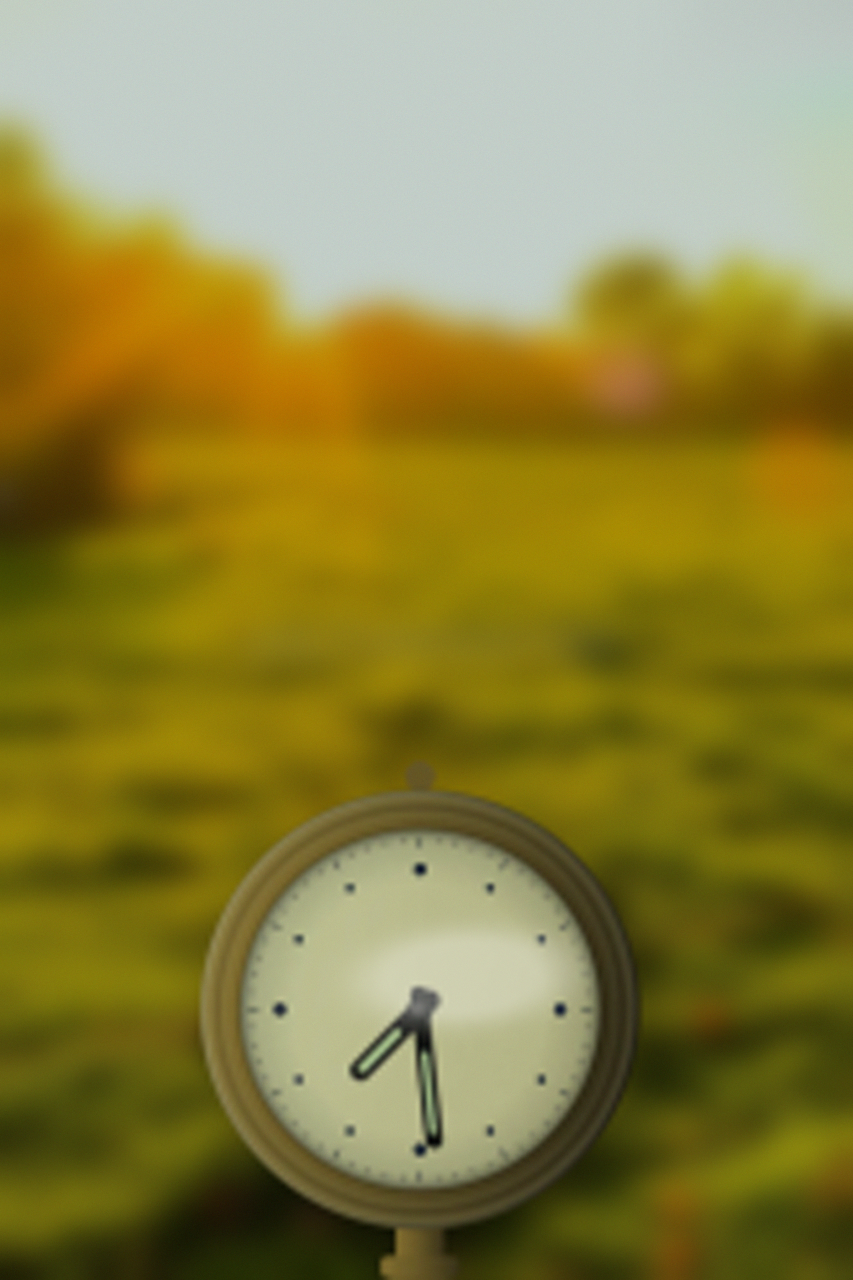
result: 7 h 29 min
